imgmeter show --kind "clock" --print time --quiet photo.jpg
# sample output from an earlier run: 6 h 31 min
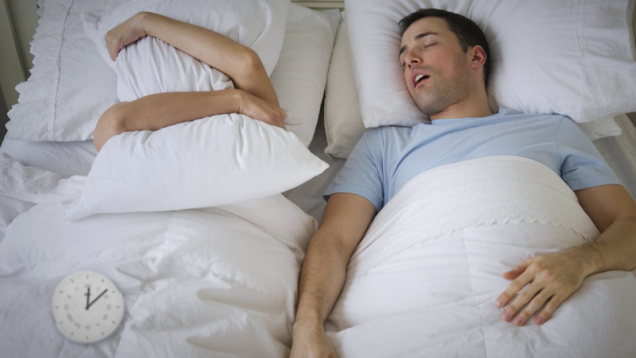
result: 12 h 08 min
